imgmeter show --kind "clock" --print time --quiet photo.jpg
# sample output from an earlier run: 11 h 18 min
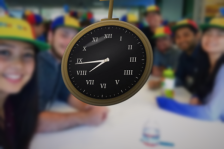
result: 7 h 44 min
